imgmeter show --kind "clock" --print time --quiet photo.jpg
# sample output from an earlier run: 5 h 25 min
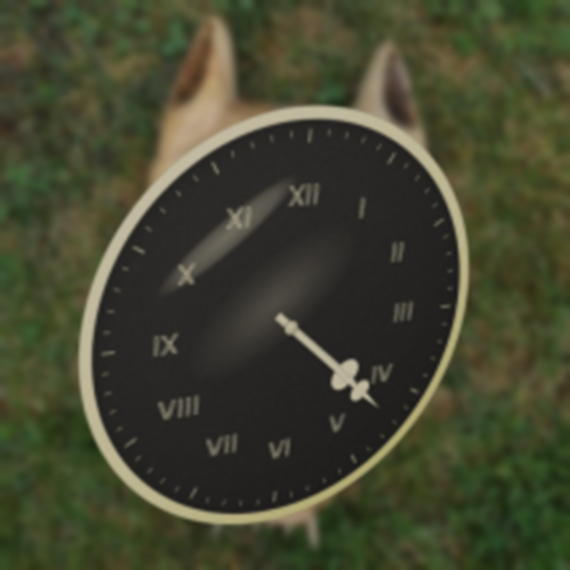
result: 4 h 22 min
